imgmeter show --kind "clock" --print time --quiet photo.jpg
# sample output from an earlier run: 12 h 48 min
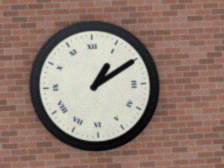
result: 1 h 10 min
